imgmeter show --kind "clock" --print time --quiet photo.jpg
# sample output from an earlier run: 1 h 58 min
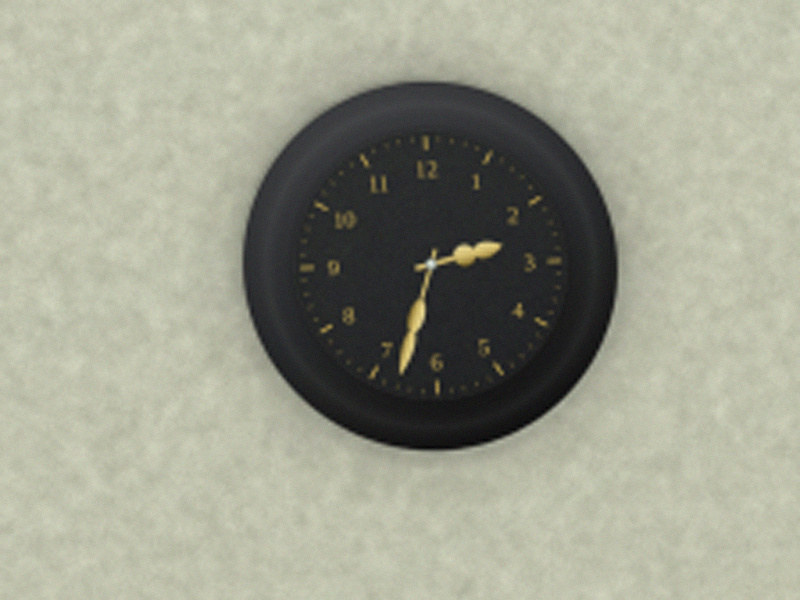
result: 2 h 33 min
